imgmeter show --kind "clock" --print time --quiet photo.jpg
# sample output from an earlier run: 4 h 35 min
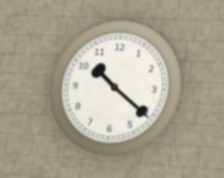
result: 10 h 21 min
